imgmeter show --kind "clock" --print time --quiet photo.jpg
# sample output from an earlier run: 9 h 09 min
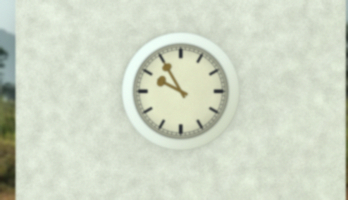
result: 9 h 55 min
